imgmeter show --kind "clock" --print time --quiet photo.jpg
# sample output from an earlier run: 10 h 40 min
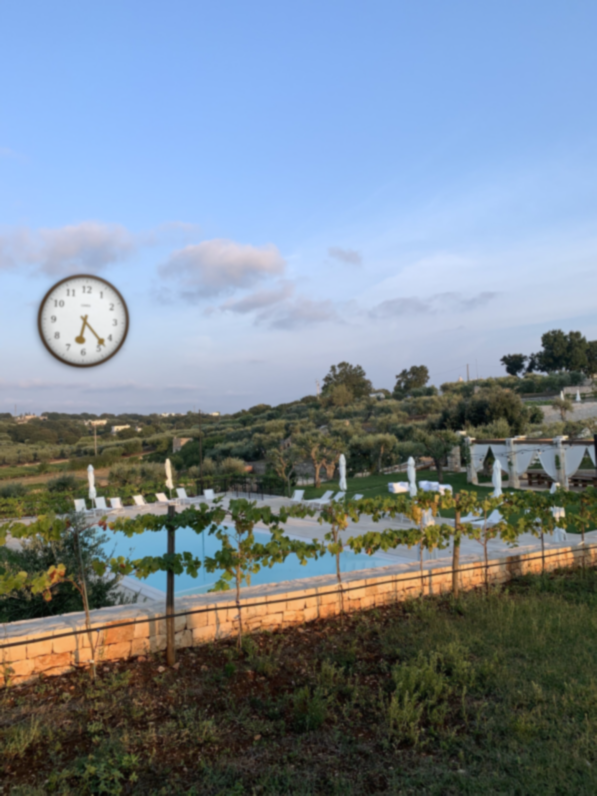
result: 6 h 23 min
